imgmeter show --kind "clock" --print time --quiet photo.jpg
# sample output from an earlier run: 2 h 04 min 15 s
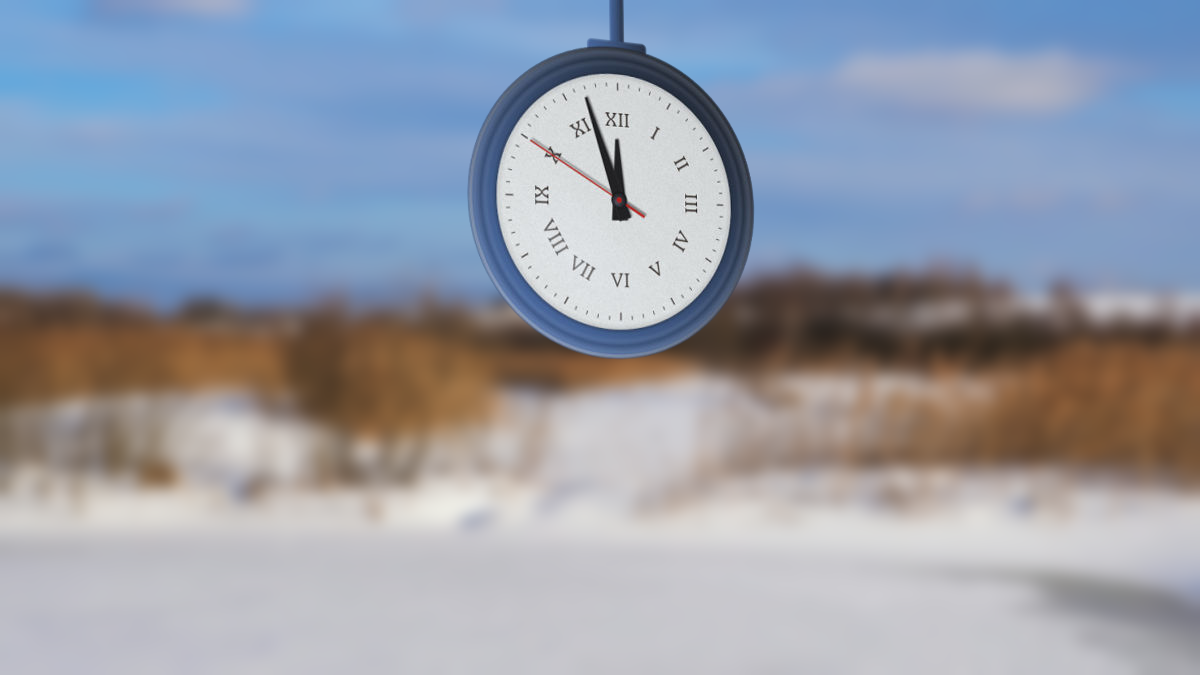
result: 11 h 56 min 50 s
